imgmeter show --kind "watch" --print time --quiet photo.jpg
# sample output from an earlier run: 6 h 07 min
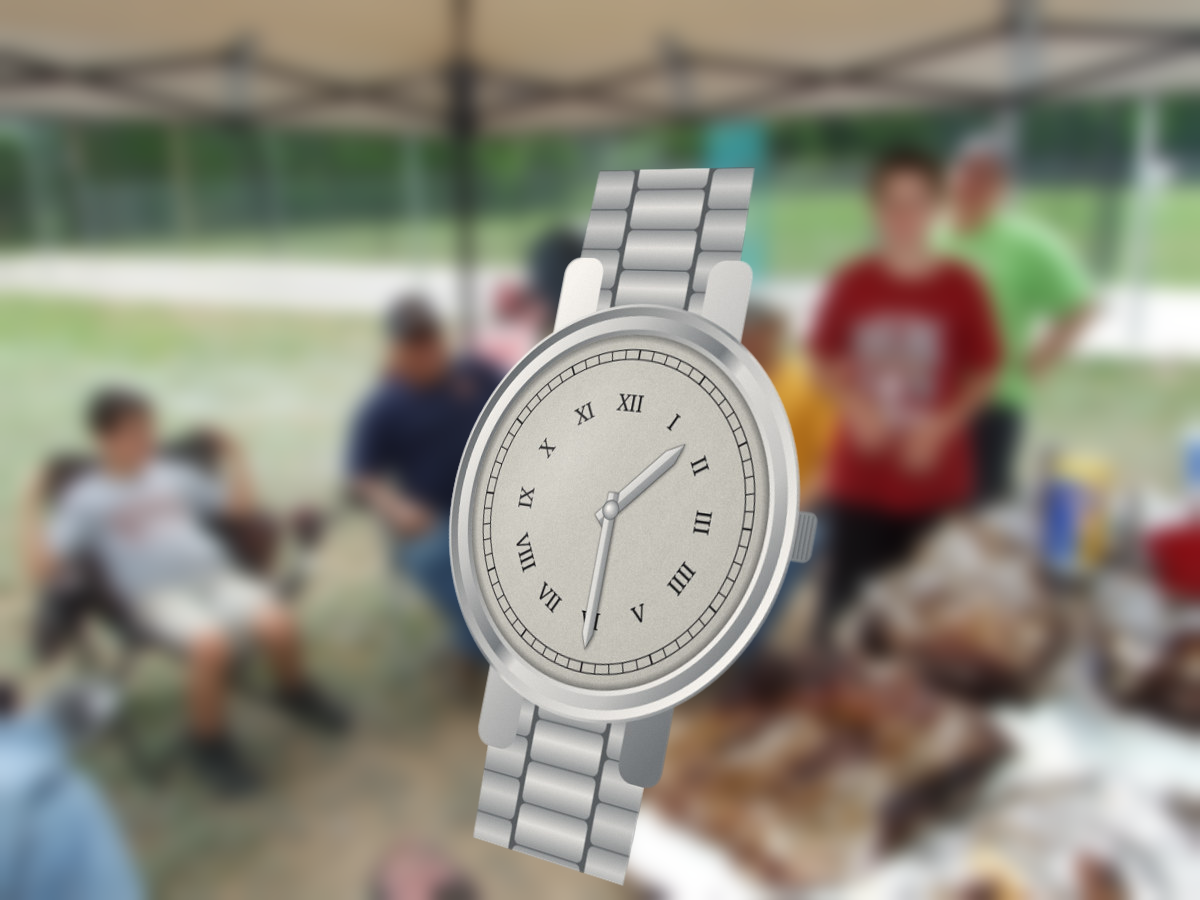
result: 1 h 30 min
